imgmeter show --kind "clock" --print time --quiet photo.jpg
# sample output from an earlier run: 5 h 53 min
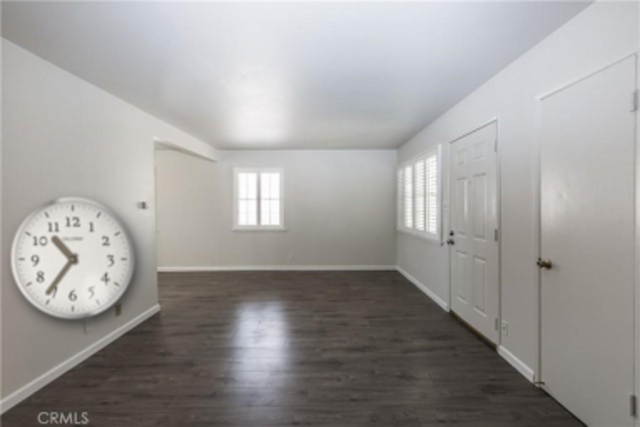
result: 10 h 36 min
